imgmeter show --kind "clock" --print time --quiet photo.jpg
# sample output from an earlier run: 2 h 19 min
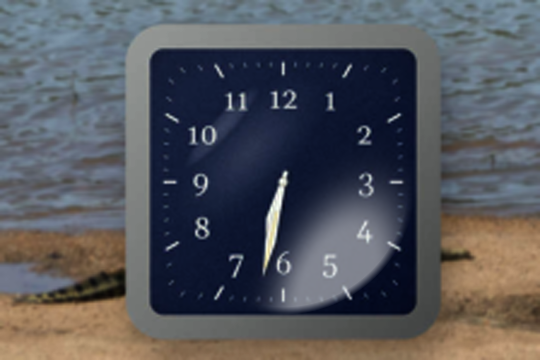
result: 6 h 32 min
